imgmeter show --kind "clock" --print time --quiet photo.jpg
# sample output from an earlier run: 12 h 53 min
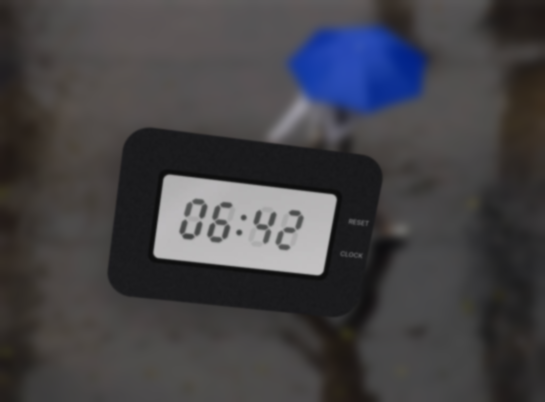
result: 6 h 42 min
